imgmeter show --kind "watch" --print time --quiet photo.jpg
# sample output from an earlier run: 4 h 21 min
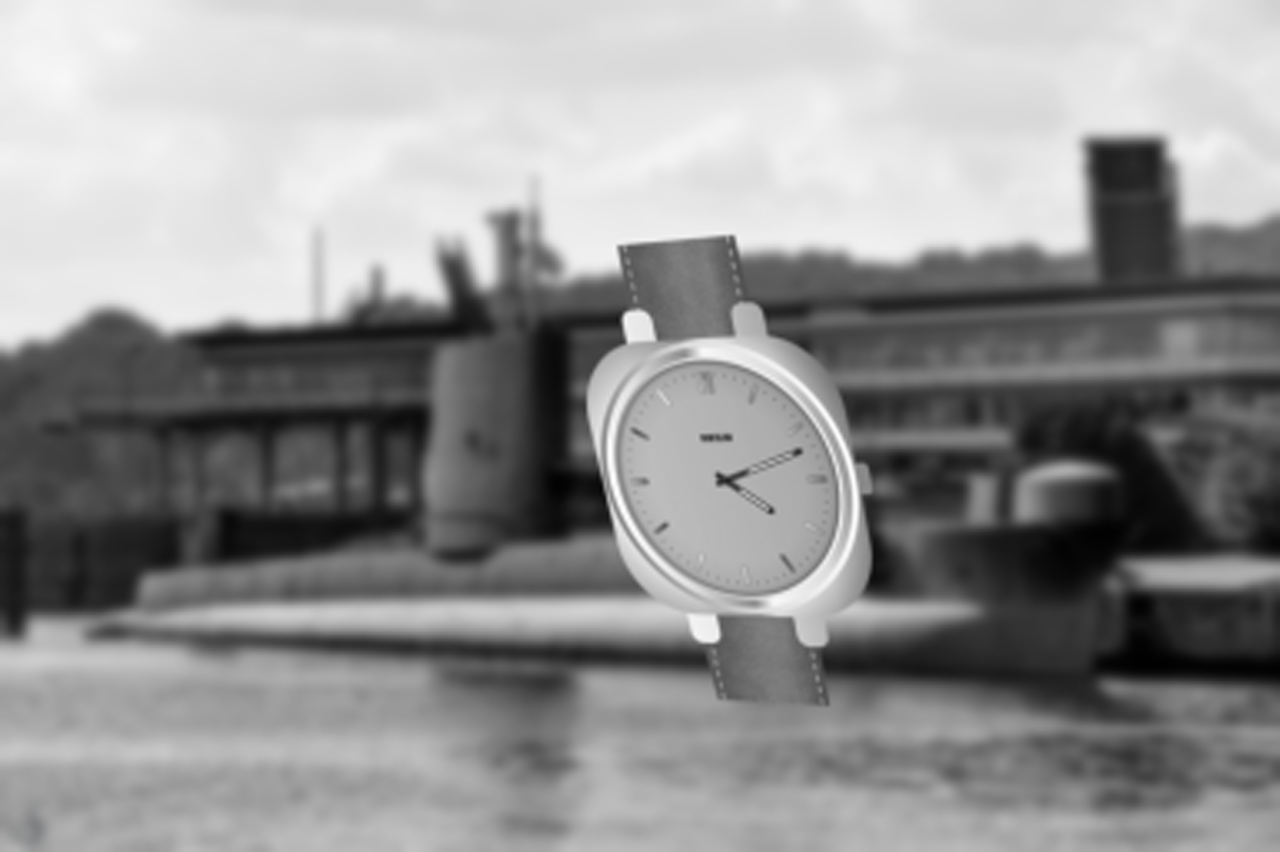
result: 4 h 12 min
